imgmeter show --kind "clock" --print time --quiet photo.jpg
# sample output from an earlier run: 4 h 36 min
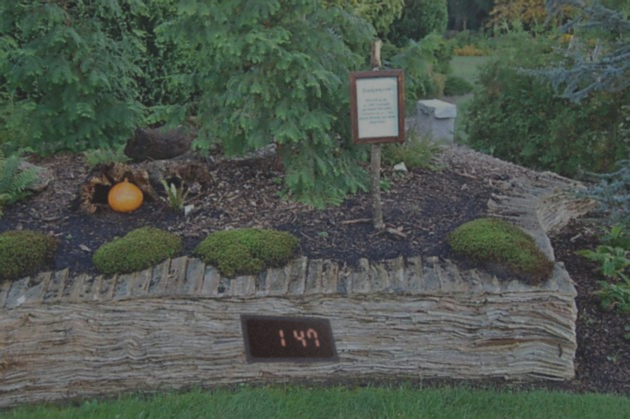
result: 1 h 47 min
